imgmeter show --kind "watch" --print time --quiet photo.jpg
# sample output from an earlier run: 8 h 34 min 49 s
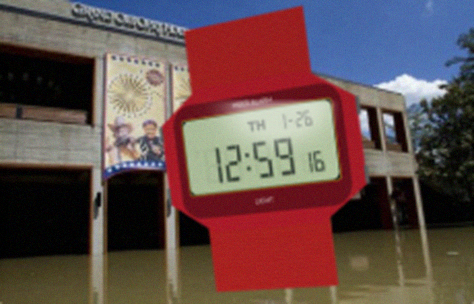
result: 12 h 59 min 16 s
